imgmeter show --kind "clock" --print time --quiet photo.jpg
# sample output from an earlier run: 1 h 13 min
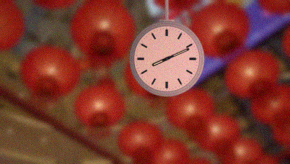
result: 8 h 11 min
